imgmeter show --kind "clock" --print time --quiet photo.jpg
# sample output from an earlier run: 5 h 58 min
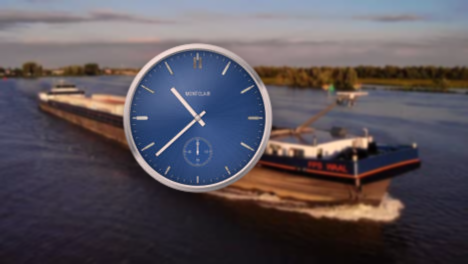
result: 10 h 38 min
